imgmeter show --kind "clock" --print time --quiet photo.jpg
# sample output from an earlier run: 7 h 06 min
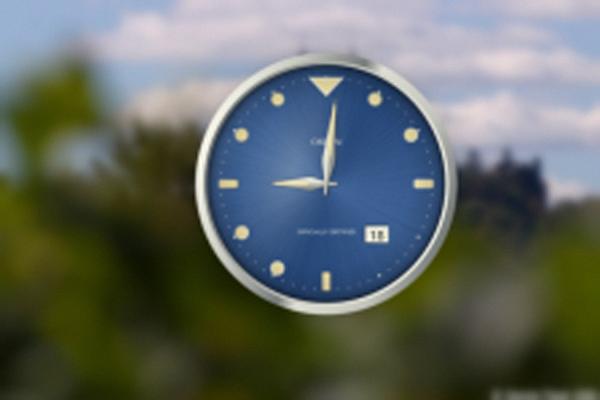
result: 9 h 01 min
